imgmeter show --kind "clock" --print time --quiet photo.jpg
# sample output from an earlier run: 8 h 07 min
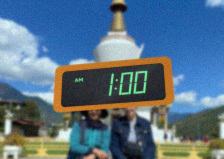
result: 1 h 00 min
